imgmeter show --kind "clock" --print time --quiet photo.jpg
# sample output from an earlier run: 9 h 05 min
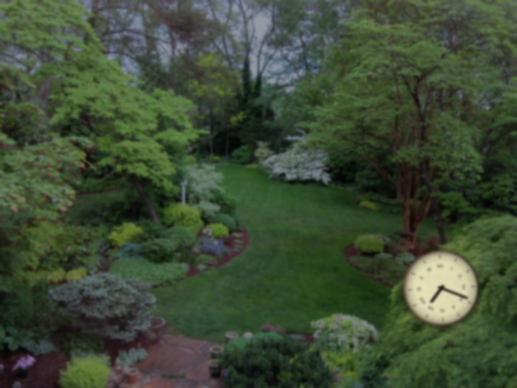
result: 7 h 19 min
